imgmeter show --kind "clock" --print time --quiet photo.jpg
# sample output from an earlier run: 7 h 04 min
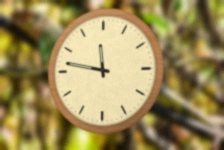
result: 11 h 47 min
